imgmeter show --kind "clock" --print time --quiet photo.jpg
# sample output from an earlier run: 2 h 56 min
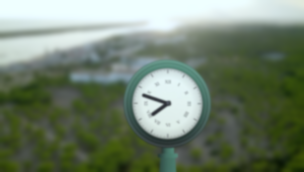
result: 7 h 48 min
